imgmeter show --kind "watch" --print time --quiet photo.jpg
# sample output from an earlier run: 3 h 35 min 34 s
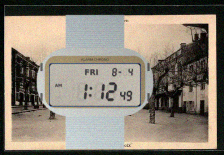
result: 1 h 12 min 49 s
